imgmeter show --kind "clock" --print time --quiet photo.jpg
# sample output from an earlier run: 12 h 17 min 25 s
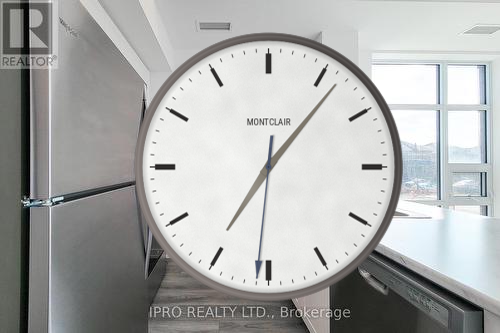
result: 7 h 06 min 31 s
